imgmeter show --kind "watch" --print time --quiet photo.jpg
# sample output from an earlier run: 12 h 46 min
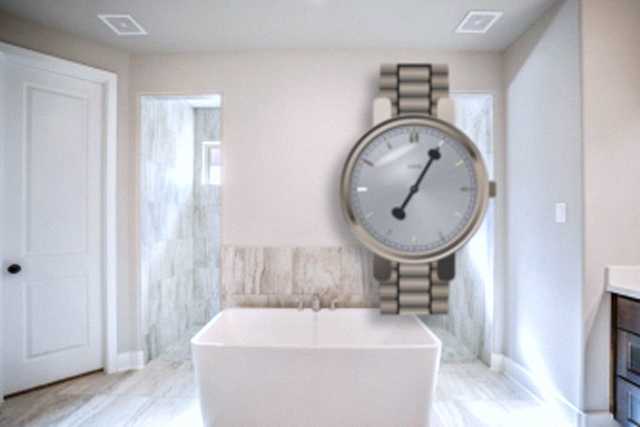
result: 7 h 05 min
